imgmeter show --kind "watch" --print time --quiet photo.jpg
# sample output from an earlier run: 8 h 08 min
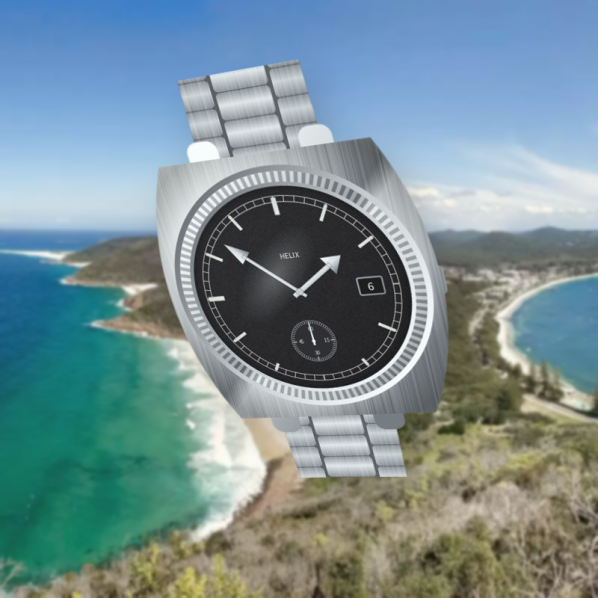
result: 1 h 52 min
